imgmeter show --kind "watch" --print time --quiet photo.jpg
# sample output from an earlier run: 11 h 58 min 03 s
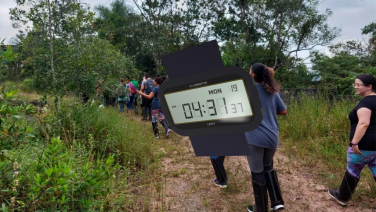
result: 4 h 31 min 37 s
